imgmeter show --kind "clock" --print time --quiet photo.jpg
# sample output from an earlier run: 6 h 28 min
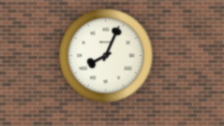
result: 8 h 04 min
